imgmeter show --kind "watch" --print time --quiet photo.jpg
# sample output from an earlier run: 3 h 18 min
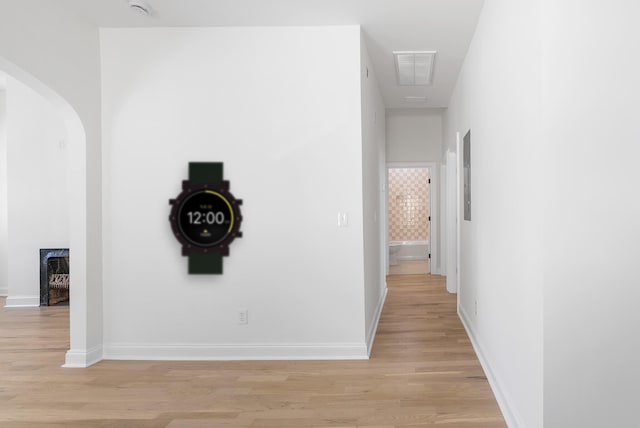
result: 12 h 00 min
